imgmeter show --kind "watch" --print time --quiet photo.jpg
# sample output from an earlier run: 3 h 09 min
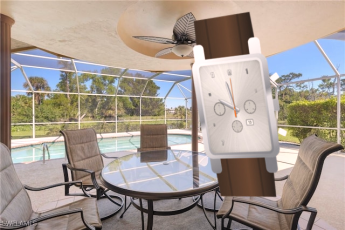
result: 9 h 58 min
